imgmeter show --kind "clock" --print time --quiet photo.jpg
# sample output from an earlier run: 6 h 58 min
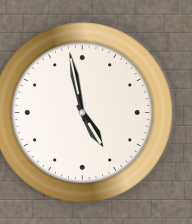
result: 4 h 58 min
